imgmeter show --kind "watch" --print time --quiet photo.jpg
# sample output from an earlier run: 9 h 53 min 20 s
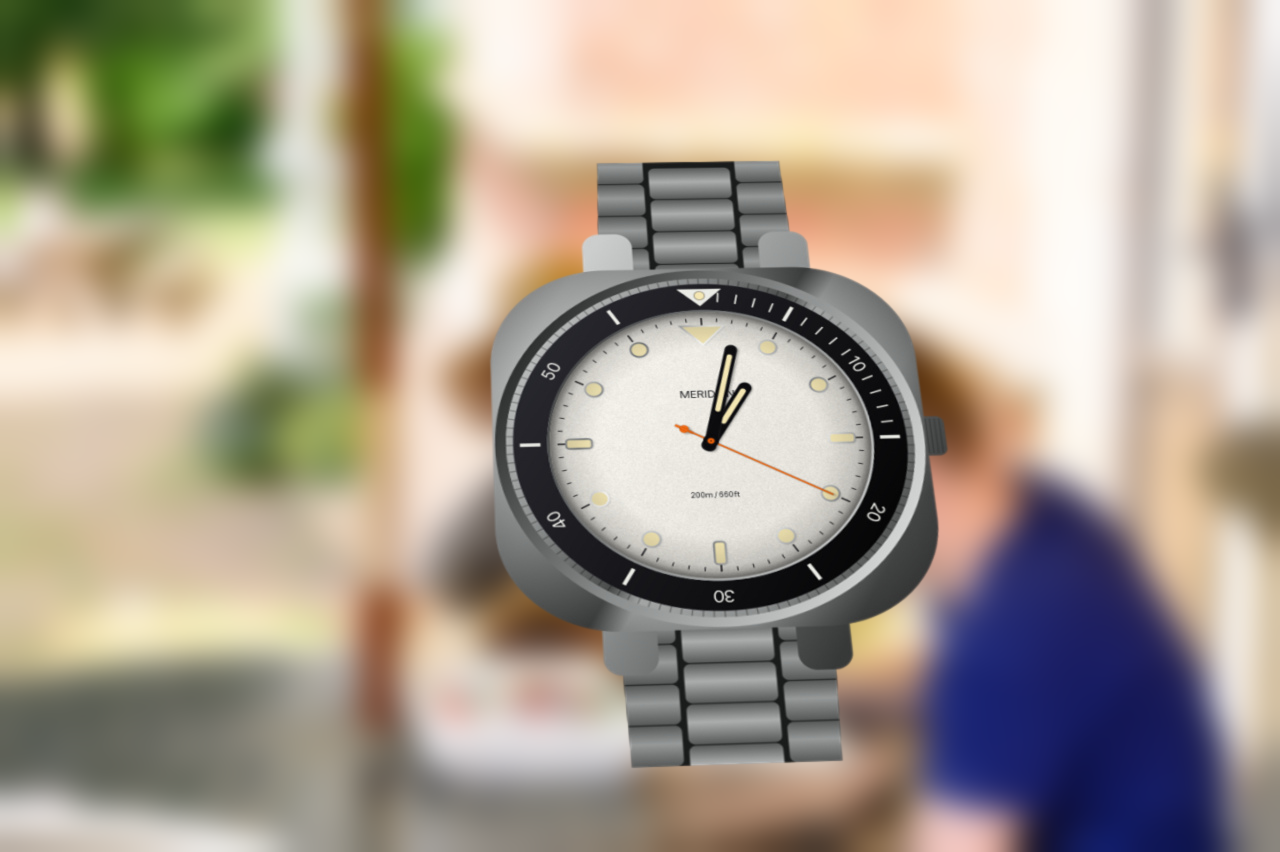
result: 1 h 02 min 20 s
